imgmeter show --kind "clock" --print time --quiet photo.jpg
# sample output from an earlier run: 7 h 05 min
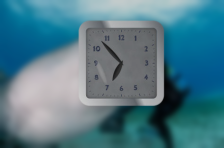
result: 6 h 53 min
